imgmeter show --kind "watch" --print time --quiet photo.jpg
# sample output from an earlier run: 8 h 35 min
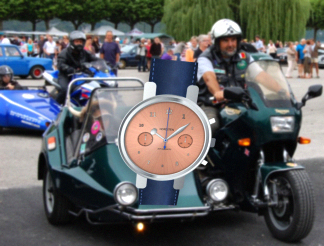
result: 10 h 08 min
